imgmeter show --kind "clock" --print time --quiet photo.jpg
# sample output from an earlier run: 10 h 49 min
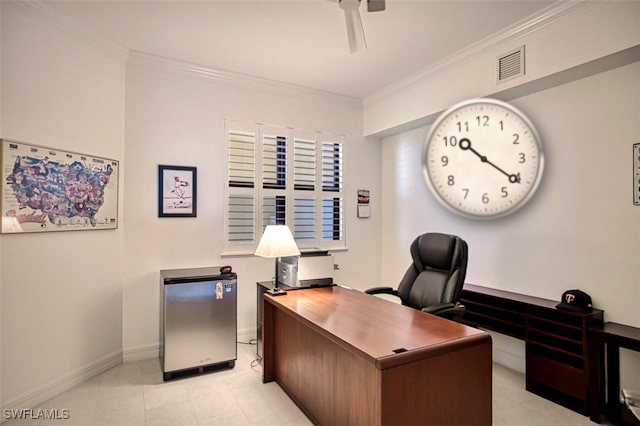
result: 10 h 21 min
